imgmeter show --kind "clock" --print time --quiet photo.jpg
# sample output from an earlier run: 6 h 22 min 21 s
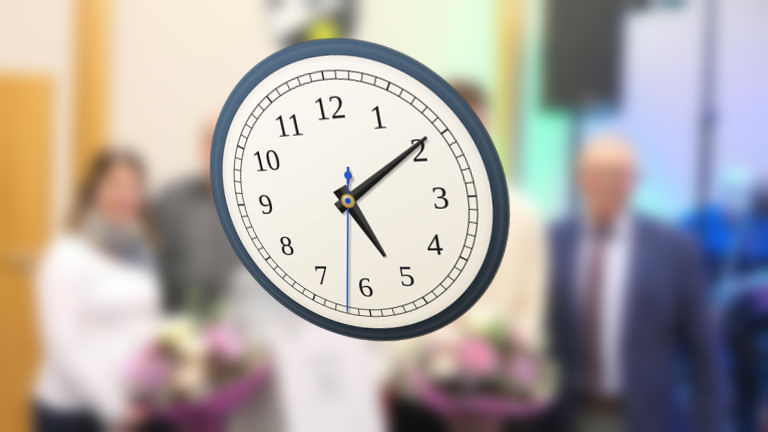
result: 5 h 09 min 32 s
